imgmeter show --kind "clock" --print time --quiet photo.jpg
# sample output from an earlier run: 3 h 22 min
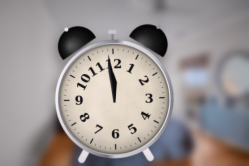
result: 11 h 59 min
